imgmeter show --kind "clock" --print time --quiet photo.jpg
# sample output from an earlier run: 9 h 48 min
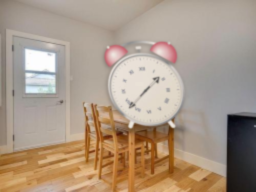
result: 1 h 38 min
